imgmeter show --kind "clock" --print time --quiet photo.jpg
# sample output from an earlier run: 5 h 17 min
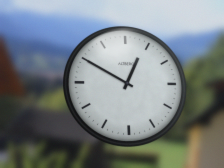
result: 12 h 50 min
